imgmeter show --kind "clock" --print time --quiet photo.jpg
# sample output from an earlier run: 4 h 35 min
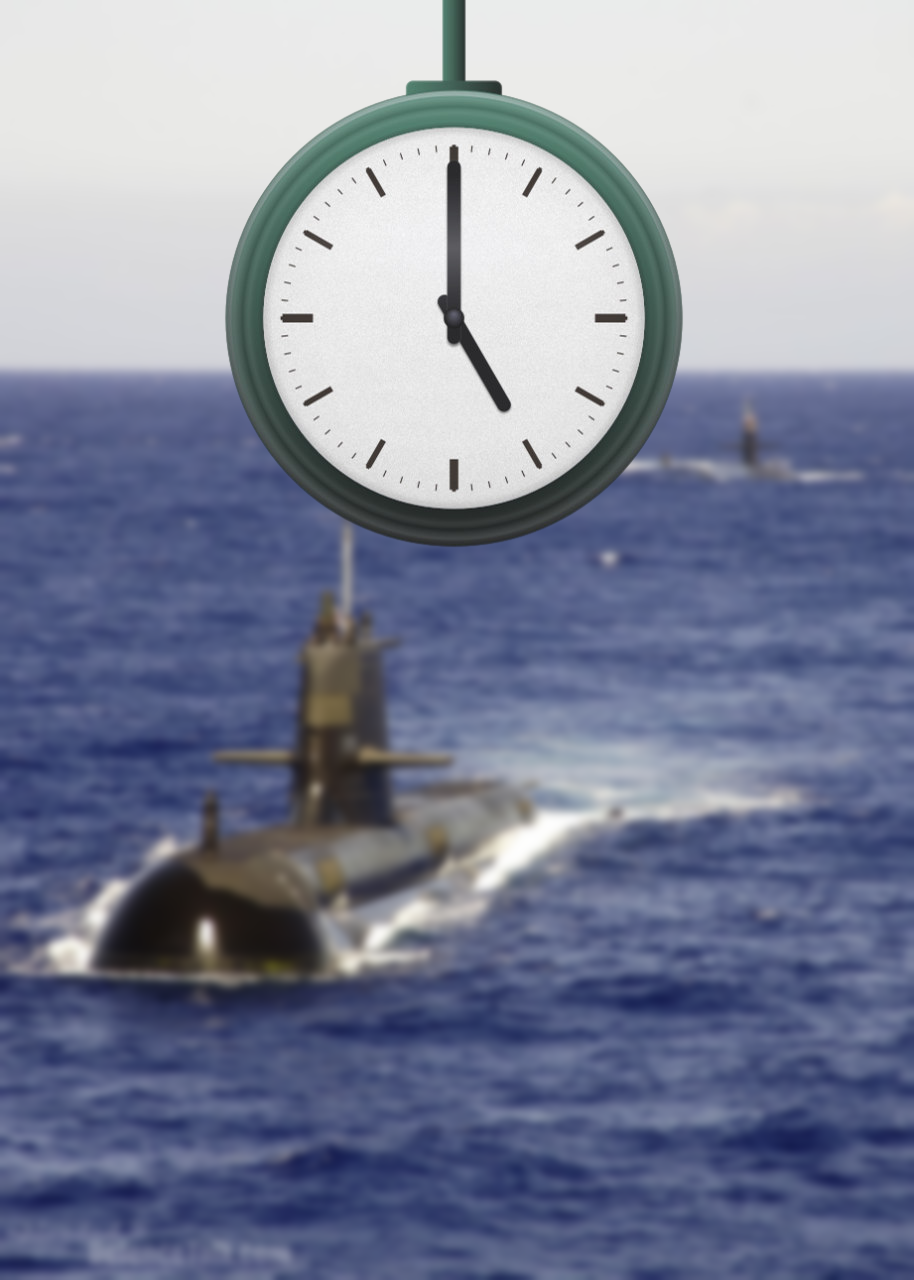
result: 5 h 00 min
